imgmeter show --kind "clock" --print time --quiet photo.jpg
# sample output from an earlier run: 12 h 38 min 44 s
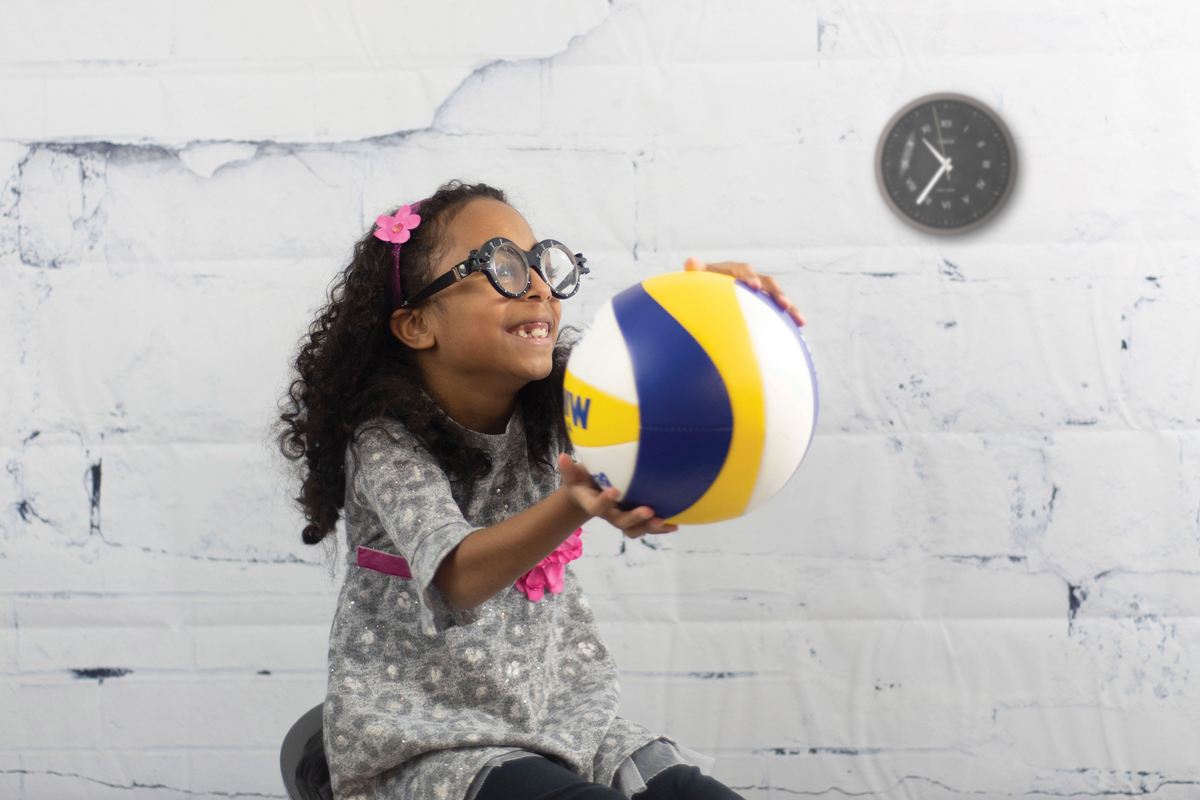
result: 10 h 35 min 58 s
